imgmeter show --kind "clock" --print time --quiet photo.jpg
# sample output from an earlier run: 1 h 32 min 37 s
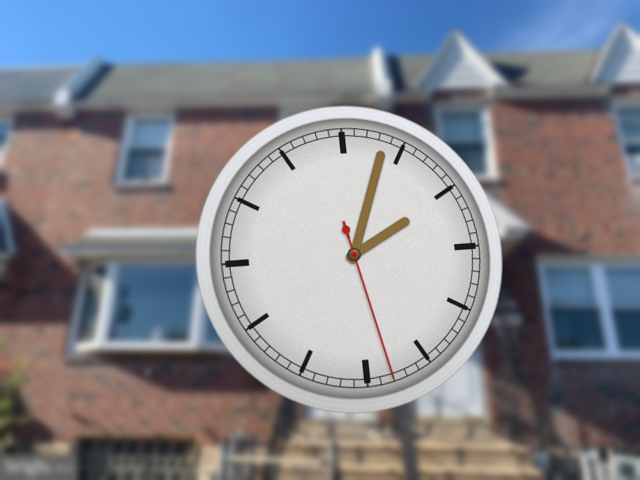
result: 2 h 03 min 28 s
